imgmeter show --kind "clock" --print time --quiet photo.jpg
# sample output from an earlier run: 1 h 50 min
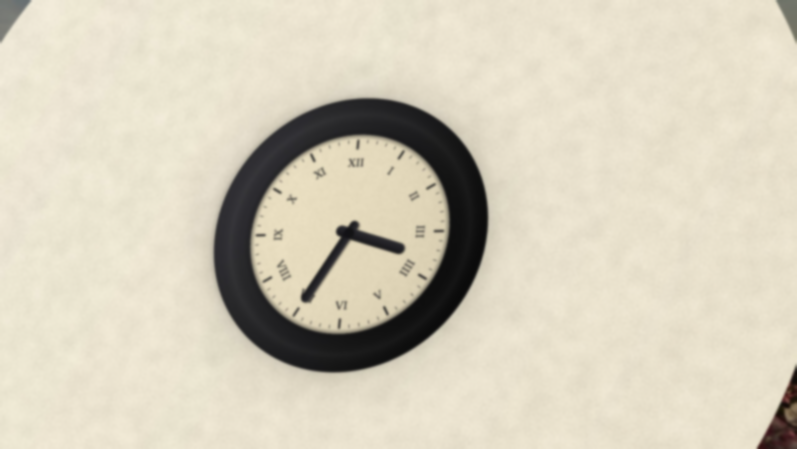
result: 3 h 35 min
